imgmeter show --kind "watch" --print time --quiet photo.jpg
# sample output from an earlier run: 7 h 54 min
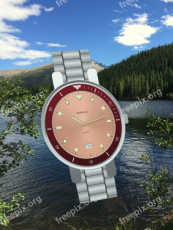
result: 10 h 13 min
